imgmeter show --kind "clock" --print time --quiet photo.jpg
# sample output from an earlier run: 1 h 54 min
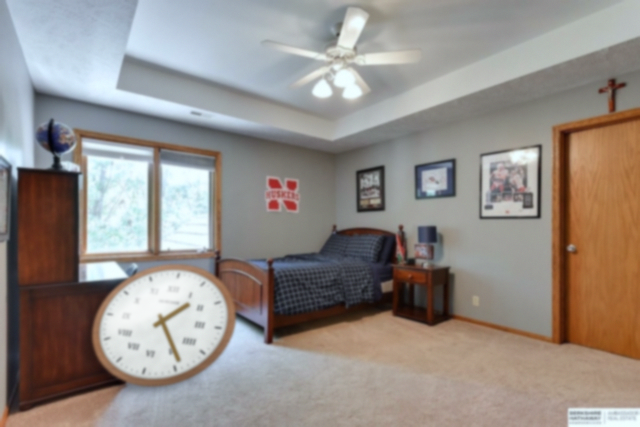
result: 1 h 24 min
